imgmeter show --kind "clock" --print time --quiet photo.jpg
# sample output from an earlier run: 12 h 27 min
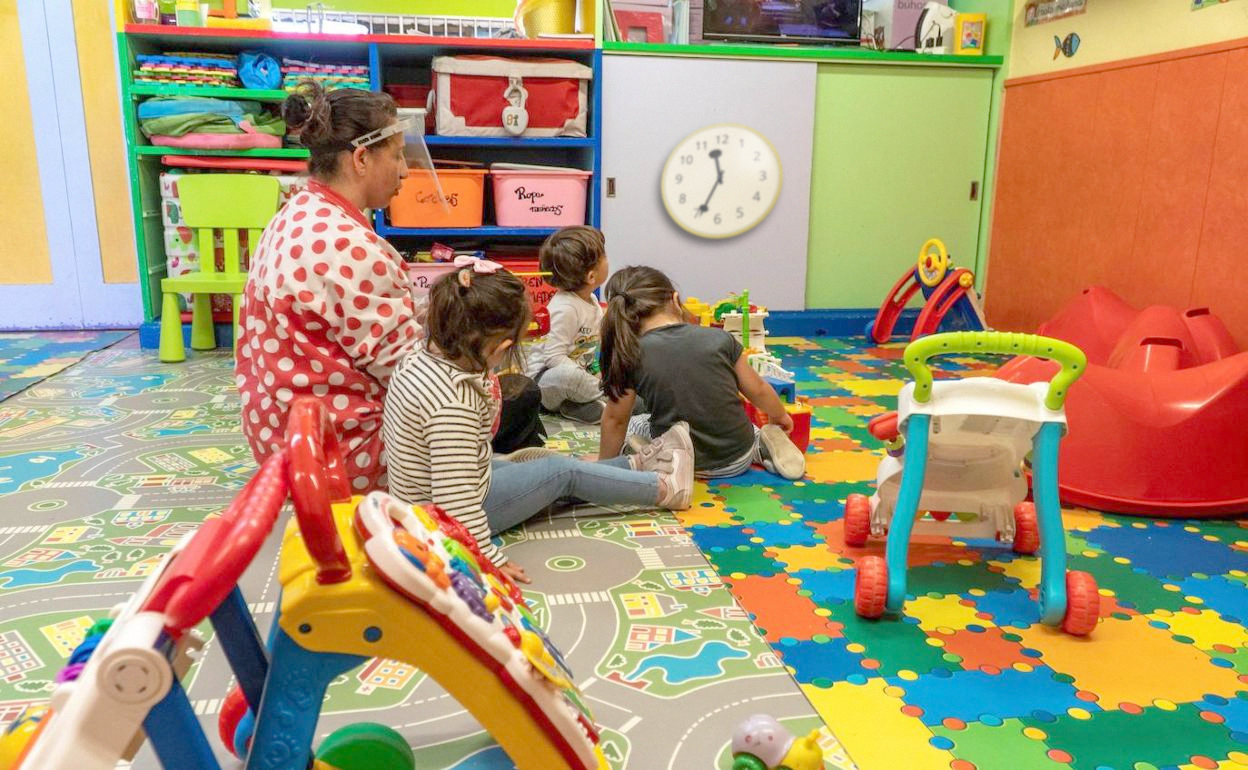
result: 11 h 34 min
